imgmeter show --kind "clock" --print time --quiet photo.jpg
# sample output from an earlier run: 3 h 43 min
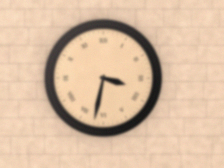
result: 3 h 32 min
